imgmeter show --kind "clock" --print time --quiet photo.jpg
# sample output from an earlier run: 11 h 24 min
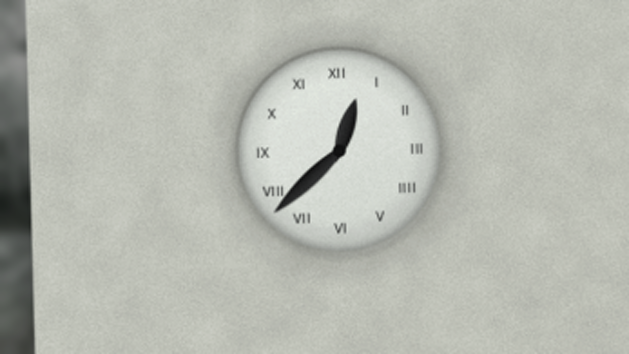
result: 12 h 38 min
